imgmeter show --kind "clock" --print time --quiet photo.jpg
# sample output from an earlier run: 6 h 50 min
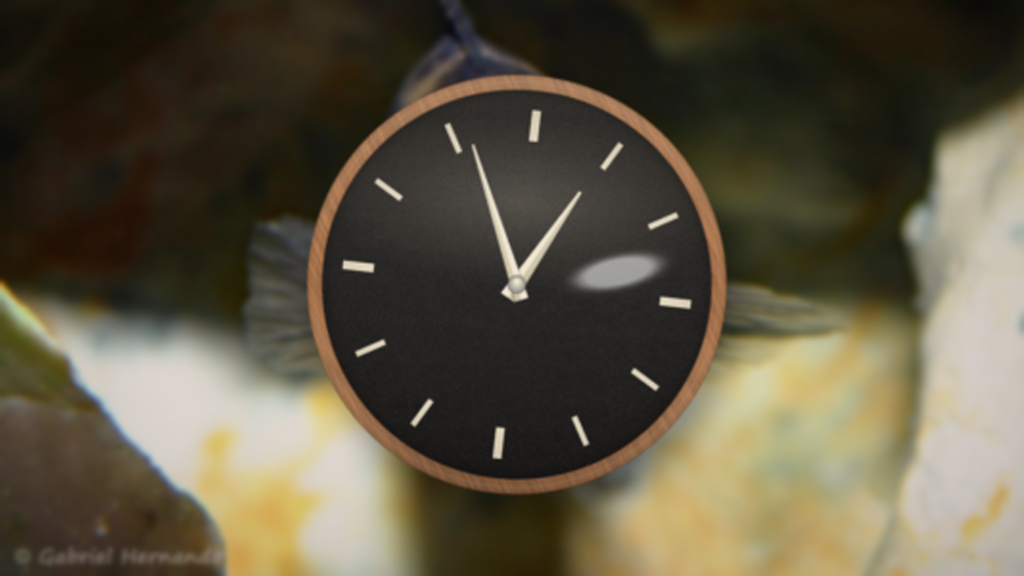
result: 12 h 56 min
